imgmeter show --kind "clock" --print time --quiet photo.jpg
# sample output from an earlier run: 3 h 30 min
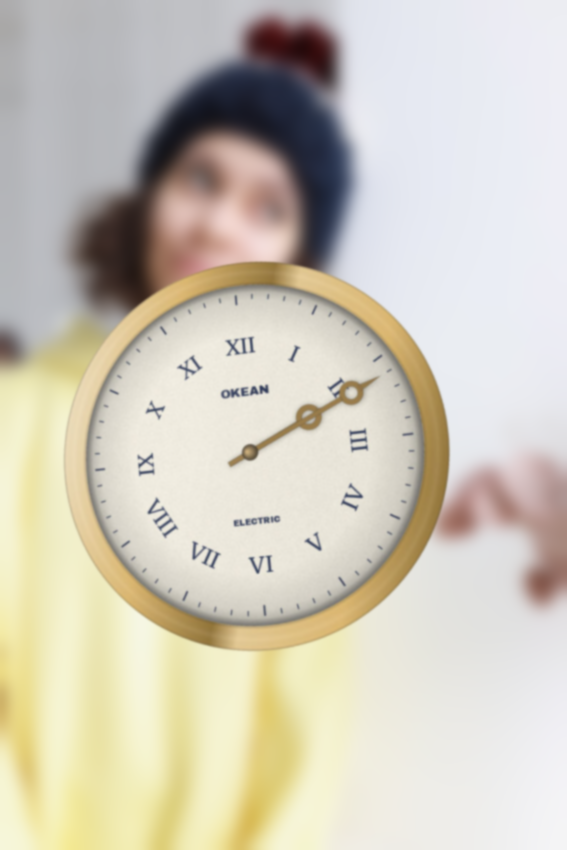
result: 2 h 11 min
